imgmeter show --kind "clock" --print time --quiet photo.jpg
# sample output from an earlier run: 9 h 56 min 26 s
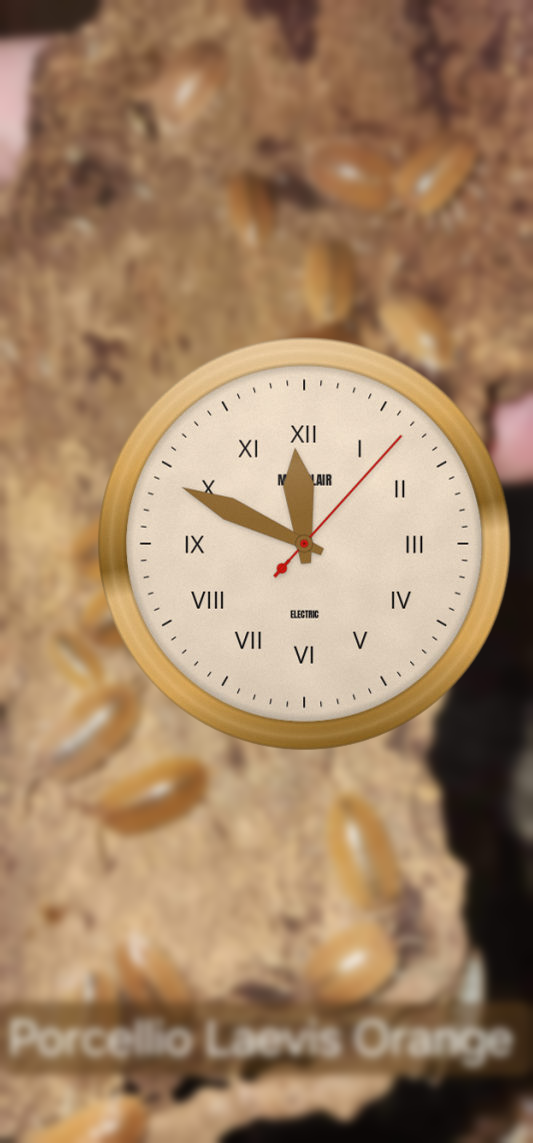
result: 11 h 49 min 07 s
